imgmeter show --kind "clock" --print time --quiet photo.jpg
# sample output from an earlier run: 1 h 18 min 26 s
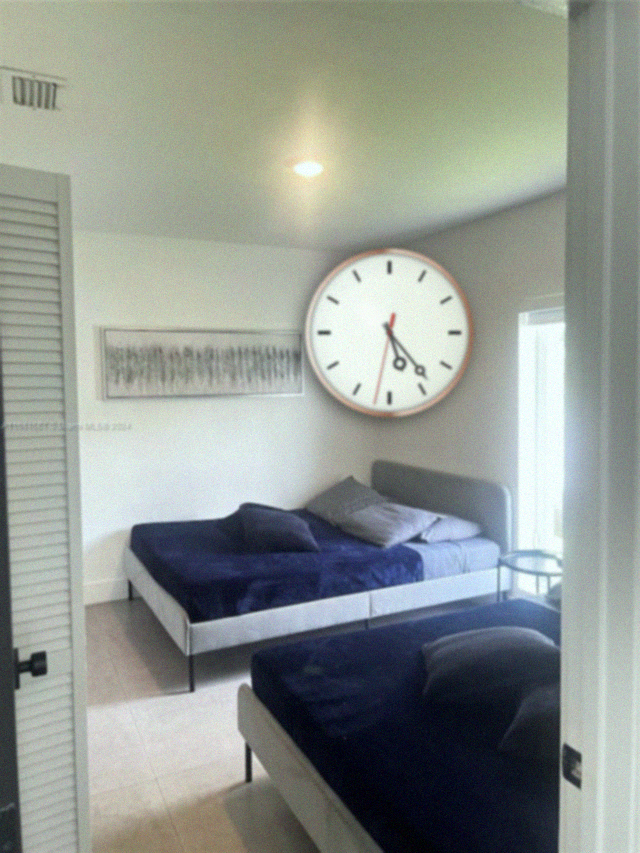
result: 5 h 23 min 32 s
